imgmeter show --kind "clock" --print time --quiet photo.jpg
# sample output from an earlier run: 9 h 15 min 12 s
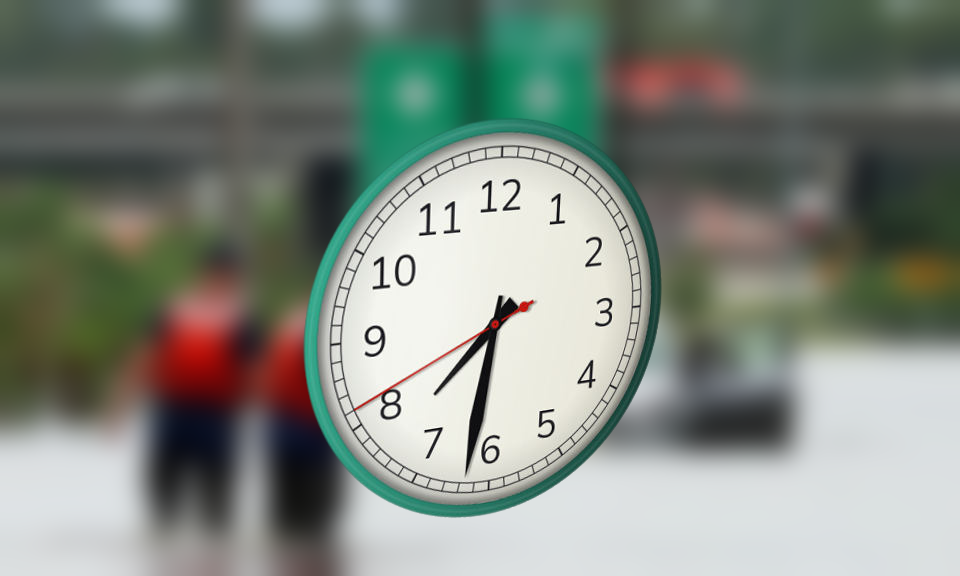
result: 7 h 31 min 41 s
